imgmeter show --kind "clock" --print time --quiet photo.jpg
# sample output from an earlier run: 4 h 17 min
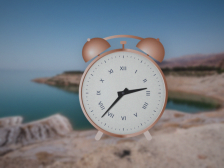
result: 2 h 37 min
